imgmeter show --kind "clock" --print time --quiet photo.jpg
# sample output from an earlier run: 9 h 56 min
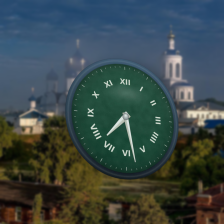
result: 7 h 28 min
